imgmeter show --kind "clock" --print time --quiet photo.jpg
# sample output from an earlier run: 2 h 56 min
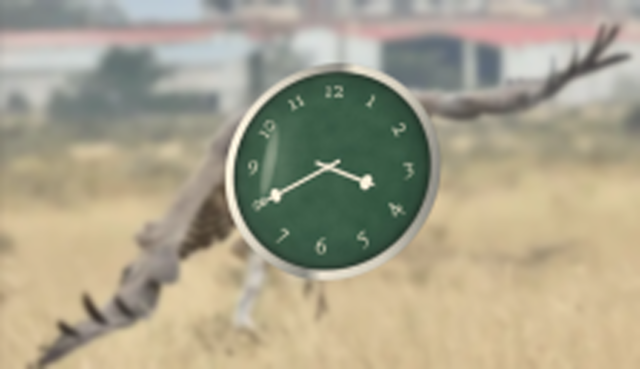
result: 3 h 40 min
